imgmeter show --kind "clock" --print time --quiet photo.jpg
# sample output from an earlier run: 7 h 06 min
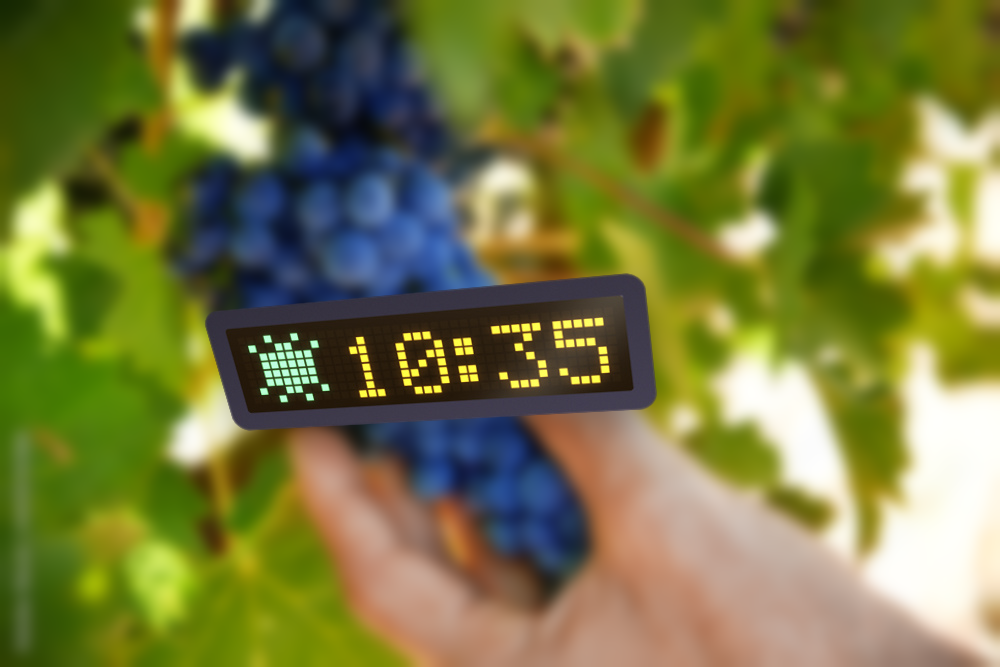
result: 10 h 35 min
